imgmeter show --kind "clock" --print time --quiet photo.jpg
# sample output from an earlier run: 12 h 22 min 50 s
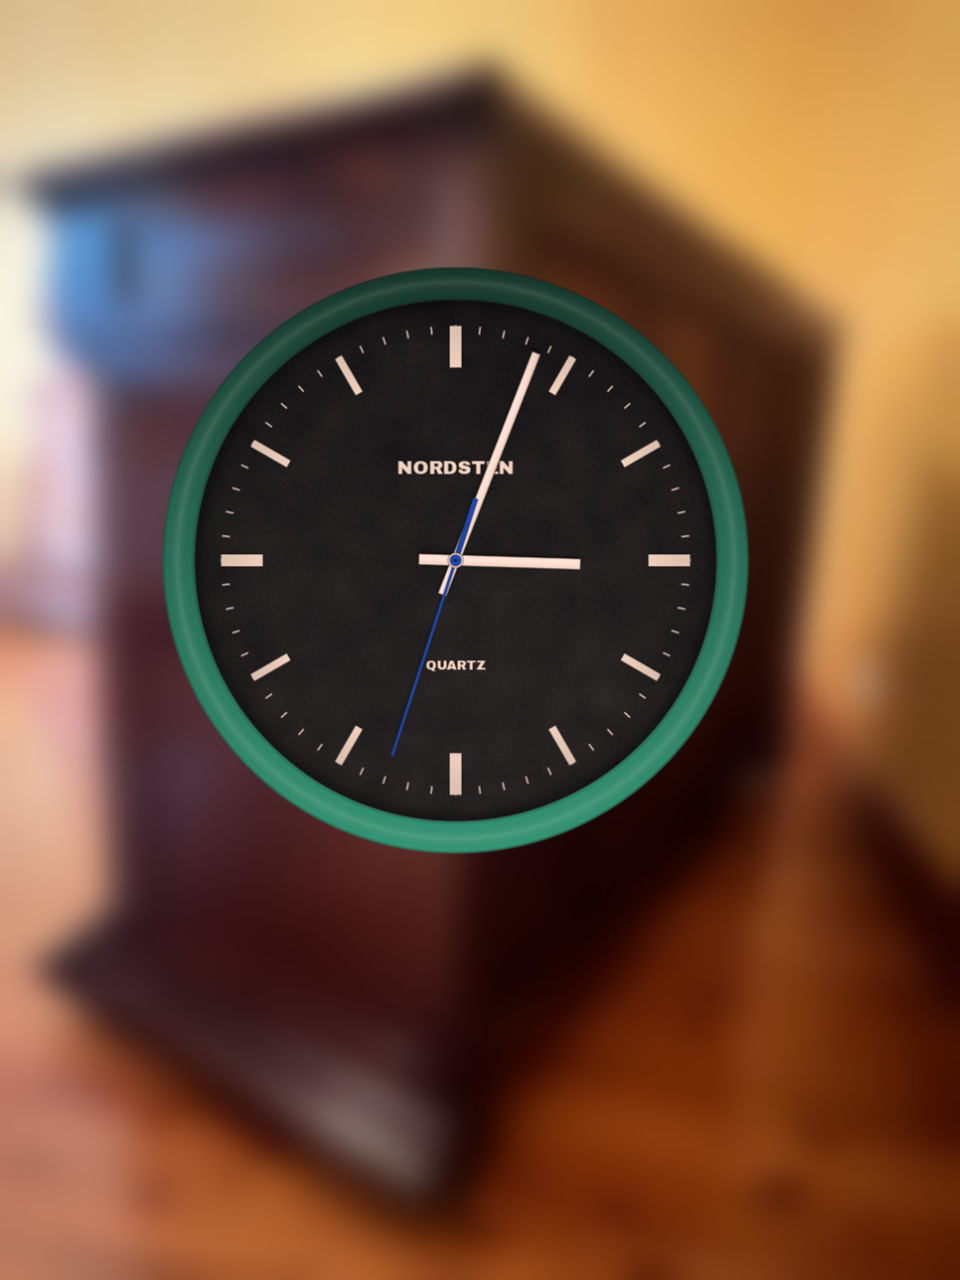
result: 3 h 03 min 33 s
